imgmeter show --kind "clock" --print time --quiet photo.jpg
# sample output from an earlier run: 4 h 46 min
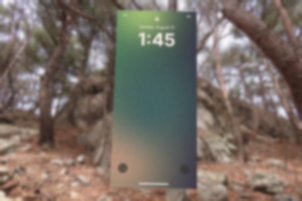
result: 1 h 45 min
